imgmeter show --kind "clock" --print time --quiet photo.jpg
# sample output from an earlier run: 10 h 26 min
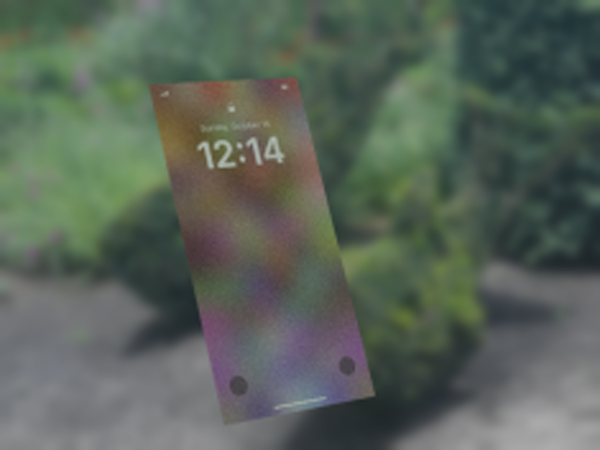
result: 12 h 14 min
